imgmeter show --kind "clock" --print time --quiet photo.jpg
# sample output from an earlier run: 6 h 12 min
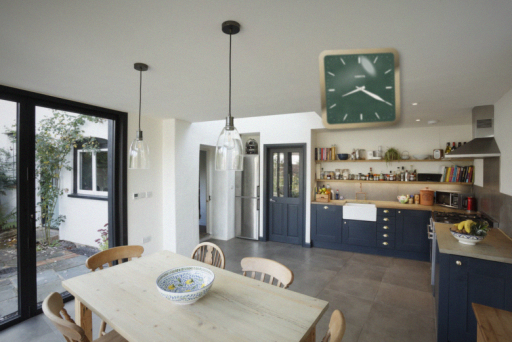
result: 8 h 20 min
